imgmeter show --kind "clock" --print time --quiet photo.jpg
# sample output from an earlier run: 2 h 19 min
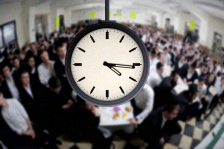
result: 4 h 16 min
